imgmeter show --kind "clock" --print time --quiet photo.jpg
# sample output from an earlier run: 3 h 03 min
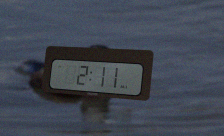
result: 2 h 11 min
